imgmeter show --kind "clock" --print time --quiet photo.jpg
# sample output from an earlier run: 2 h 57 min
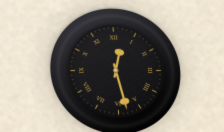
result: 12 h 28 min
